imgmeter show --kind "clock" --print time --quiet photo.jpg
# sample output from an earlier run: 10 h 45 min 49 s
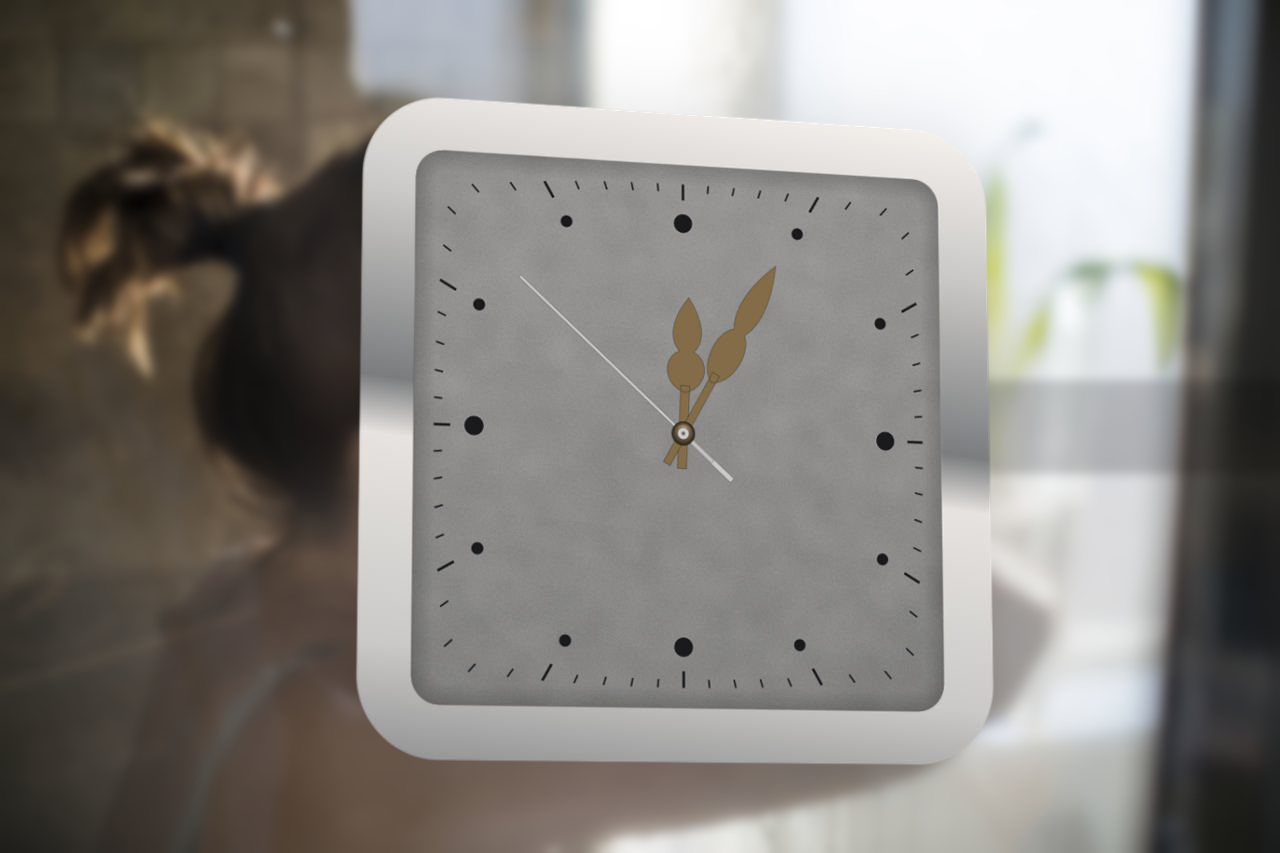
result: 12 h 04 min 52 s
